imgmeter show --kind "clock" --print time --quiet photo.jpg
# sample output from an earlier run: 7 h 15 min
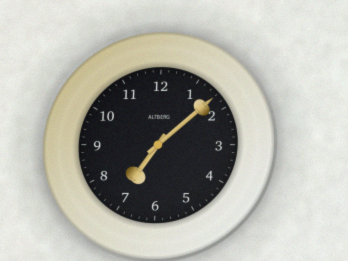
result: 7 h 08 min
